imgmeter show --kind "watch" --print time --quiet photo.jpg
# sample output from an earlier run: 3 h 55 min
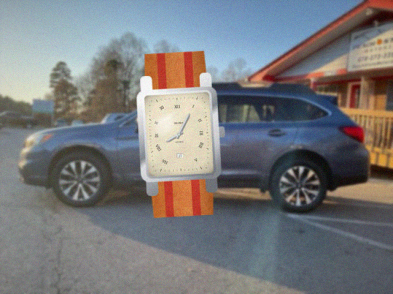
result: 8 h 05 min
